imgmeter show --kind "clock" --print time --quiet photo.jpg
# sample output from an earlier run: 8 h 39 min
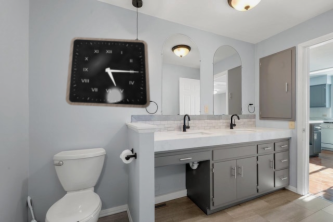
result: 5 h 15 min
